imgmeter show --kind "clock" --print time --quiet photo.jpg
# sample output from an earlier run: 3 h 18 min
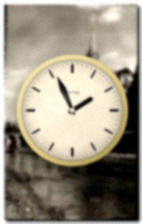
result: 1 h 56 min
